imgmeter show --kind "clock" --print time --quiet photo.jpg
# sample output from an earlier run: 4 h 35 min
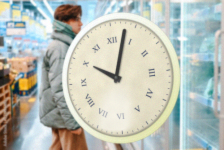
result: 10 h 03 min
